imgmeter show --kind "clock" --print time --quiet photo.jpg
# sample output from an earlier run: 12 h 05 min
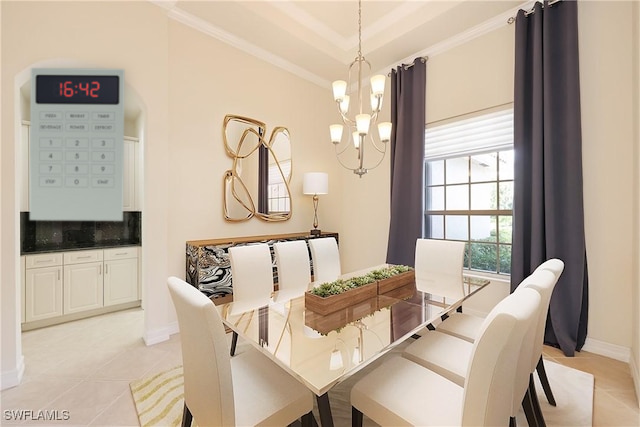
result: 16 h 42 min
